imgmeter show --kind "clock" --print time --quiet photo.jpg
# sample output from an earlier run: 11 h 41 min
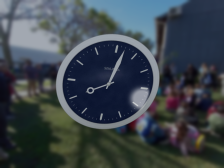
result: 8 h 02 min
